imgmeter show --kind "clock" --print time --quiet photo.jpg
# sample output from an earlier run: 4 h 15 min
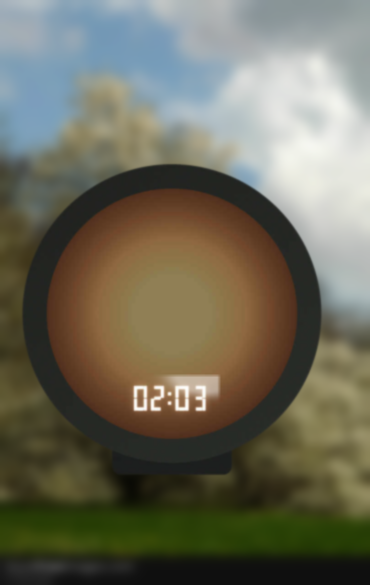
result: 2 h 03 min
